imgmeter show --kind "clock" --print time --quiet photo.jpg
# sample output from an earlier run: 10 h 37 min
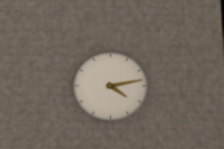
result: 4 h 13 min
